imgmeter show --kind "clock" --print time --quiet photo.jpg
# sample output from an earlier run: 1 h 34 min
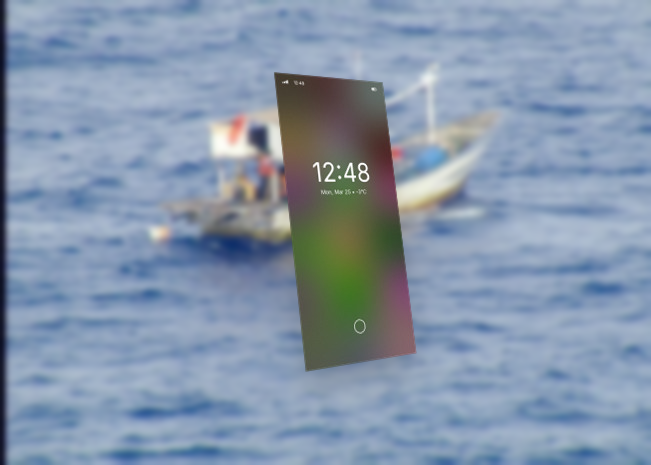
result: 12 h 48 min
